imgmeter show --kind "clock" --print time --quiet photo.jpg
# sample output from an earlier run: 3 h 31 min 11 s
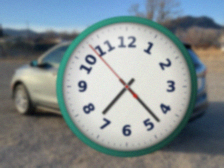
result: 7 h 22 min 53 s
